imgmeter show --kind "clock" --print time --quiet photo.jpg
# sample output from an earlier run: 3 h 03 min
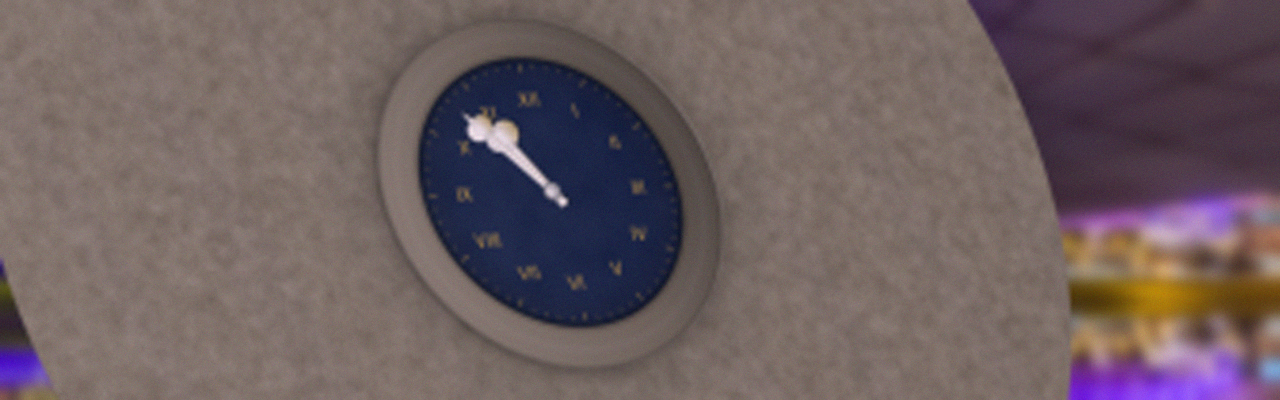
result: 10 h 53 min
